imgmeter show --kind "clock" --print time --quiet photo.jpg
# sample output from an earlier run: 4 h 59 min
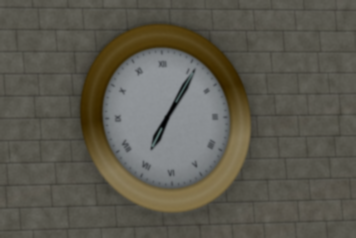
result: 7 h 06 min
